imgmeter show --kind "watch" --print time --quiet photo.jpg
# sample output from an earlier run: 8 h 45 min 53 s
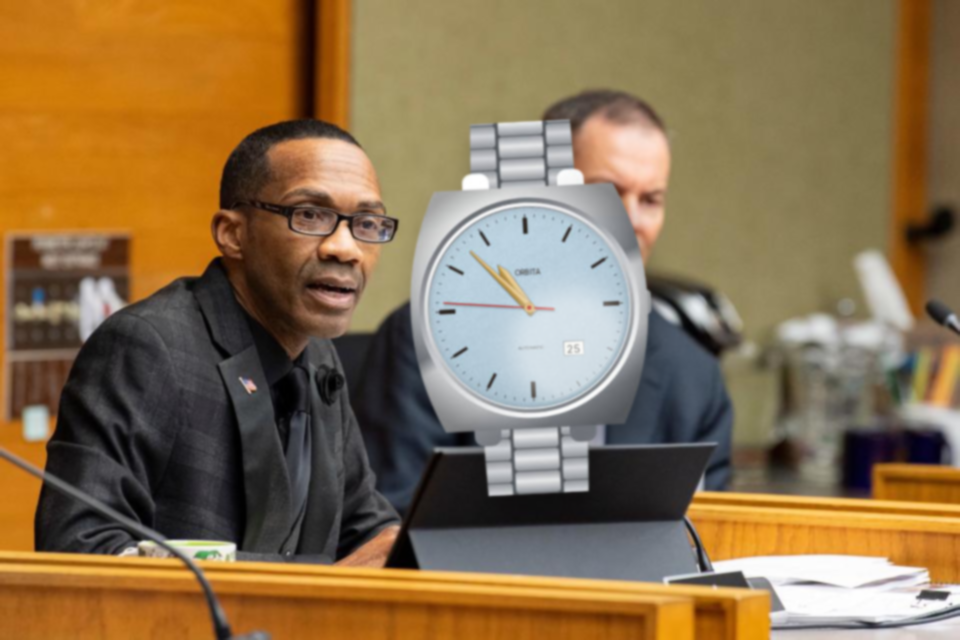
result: 10 h 52 min 46 s
